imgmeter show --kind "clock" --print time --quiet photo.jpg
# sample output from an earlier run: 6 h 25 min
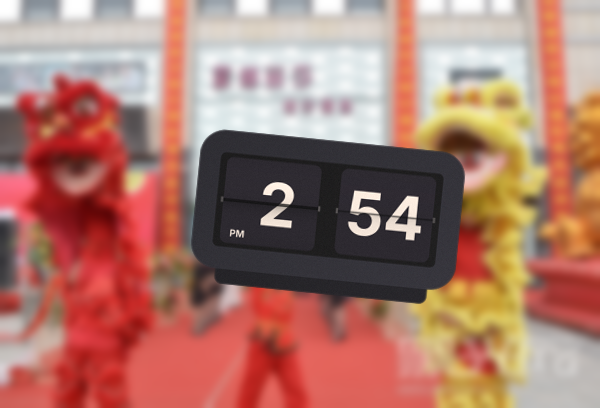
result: 2 h 54 min
